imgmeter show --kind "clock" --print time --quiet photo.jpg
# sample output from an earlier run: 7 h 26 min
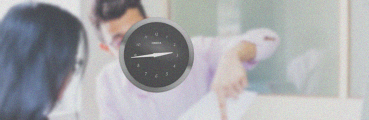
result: 2 h 44 min
